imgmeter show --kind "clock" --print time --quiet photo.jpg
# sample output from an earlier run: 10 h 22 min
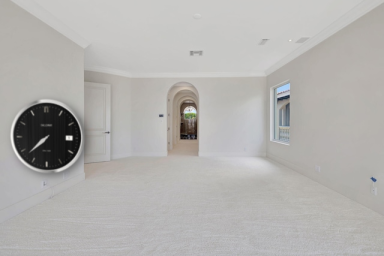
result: 7 h 38 min
